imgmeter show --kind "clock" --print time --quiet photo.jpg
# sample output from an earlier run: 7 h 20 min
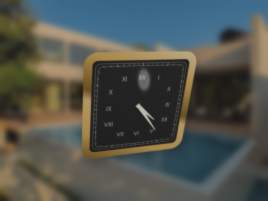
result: 4 h 24 min
